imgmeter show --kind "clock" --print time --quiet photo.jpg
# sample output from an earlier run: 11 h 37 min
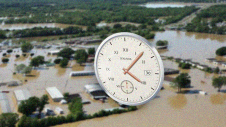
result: 4 h 07 min
